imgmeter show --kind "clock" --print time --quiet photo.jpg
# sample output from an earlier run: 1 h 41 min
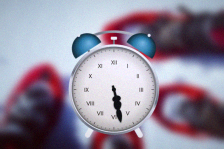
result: 5 h 28 min
